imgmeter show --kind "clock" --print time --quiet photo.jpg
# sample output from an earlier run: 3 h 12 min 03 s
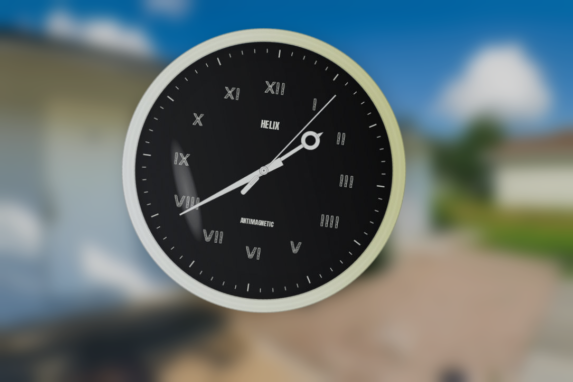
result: 1 h 39 min 06 s
